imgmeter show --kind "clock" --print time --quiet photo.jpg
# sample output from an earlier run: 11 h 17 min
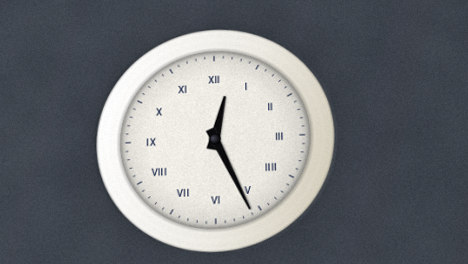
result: 12 h 26 min
